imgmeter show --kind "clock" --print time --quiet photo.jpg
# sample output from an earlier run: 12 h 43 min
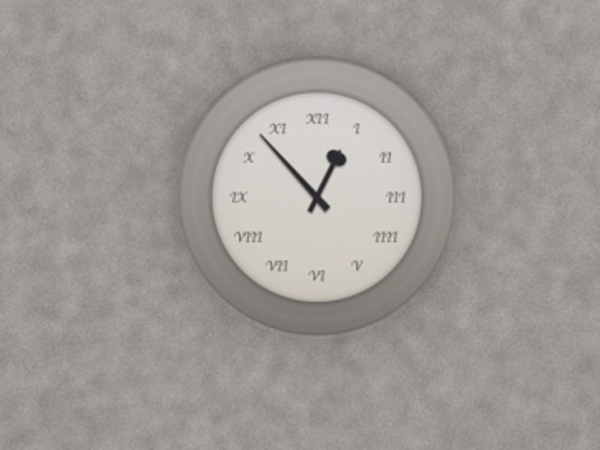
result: 12 h 53 min
